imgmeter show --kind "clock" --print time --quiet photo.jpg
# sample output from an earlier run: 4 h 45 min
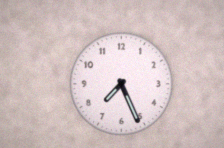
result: 7 h 26 min
